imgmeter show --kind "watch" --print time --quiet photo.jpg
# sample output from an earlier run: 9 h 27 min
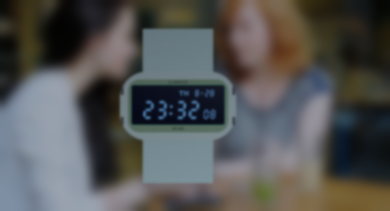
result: 23 h 32 min
